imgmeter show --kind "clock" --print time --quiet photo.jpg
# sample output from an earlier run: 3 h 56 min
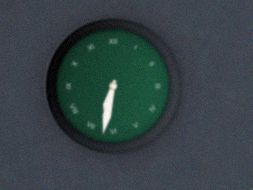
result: 6 h 32 min
